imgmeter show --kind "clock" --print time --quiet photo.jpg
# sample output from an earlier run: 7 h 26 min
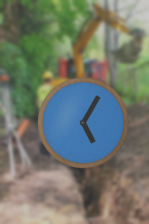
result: 5 h 05 min
